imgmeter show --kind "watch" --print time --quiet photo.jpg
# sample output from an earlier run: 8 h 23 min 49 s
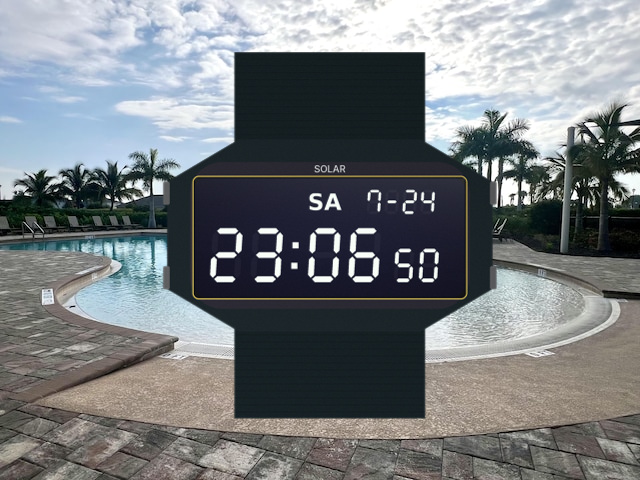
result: 23 h 06 min 50 s
